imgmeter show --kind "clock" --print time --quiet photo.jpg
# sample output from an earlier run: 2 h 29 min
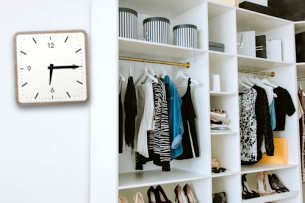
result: 6 h 15 min
